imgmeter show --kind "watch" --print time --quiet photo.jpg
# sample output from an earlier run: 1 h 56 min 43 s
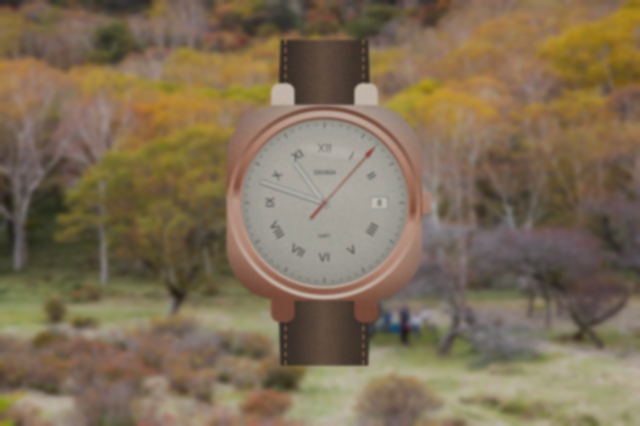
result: 10 h 48 min 07 s
